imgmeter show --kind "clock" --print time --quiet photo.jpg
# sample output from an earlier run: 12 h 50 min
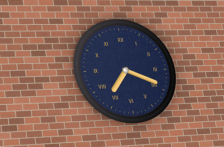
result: 7 h 19 min
